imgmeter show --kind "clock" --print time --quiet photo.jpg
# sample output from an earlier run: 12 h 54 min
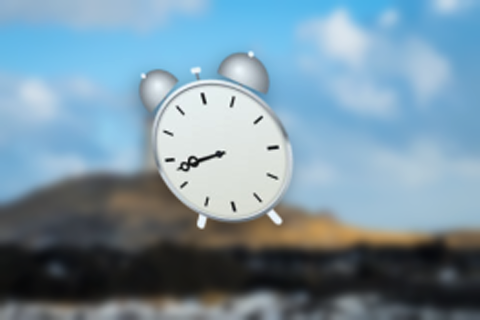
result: 8 h 43 min
